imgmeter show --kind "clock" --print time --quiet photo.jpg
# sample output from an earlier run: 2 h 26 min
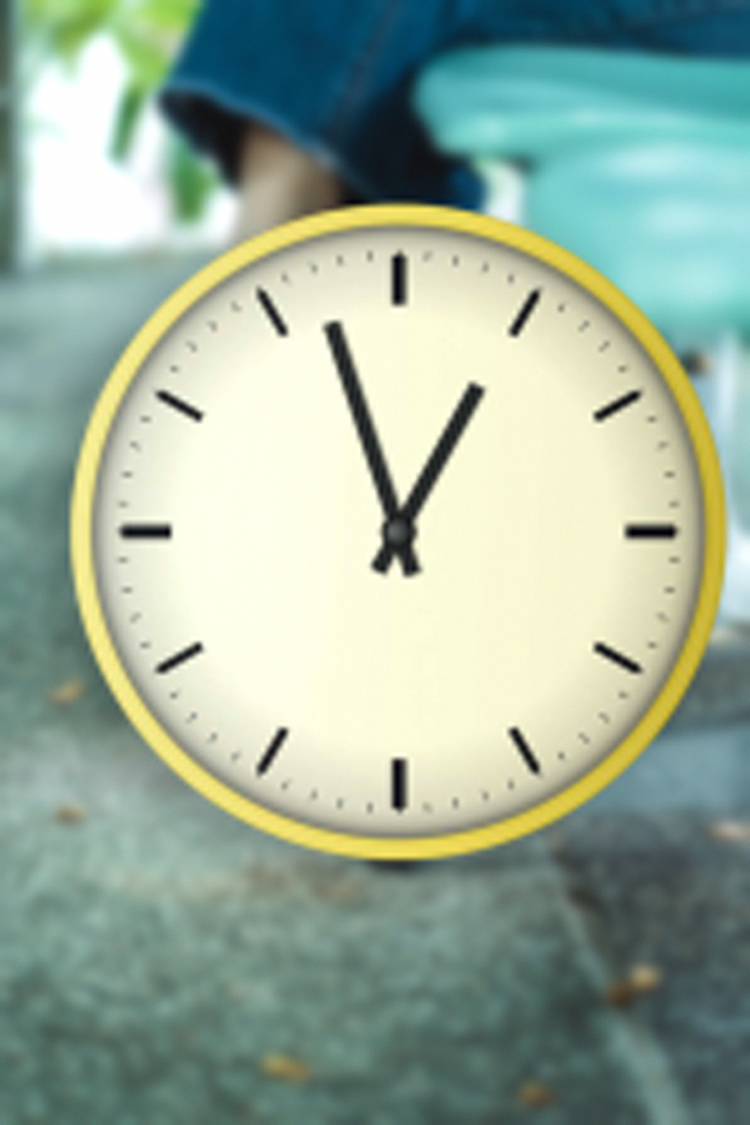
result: 12 h 57 min
